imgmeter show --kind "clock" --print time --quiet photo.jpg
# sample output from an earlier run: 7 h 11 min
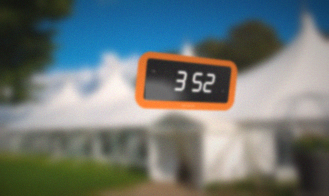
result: 3 h 52 min
